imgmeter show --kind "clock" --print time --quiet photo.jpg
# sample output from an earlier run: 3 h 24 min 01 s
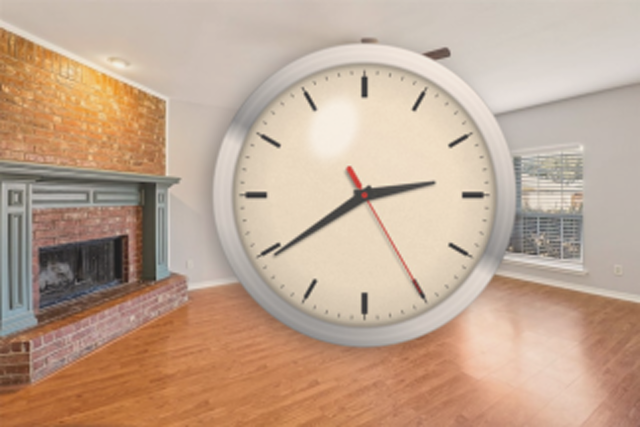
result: 2 h 39 min 25 s
